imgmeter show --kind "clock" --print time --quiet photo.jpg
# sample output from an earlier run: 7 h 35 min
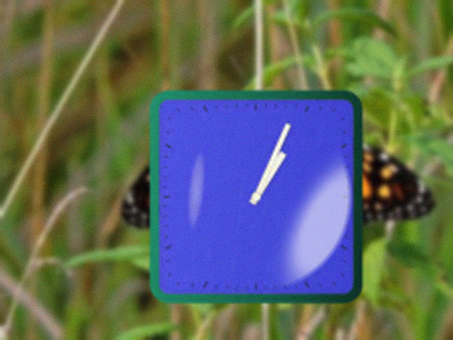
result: 1 h 04 min
